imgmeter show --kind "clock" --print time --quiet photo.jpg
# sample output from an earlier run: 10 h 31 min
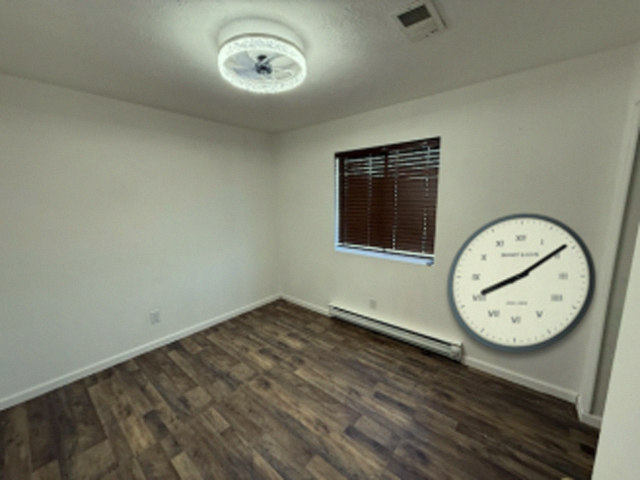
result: 8 h 09 min
